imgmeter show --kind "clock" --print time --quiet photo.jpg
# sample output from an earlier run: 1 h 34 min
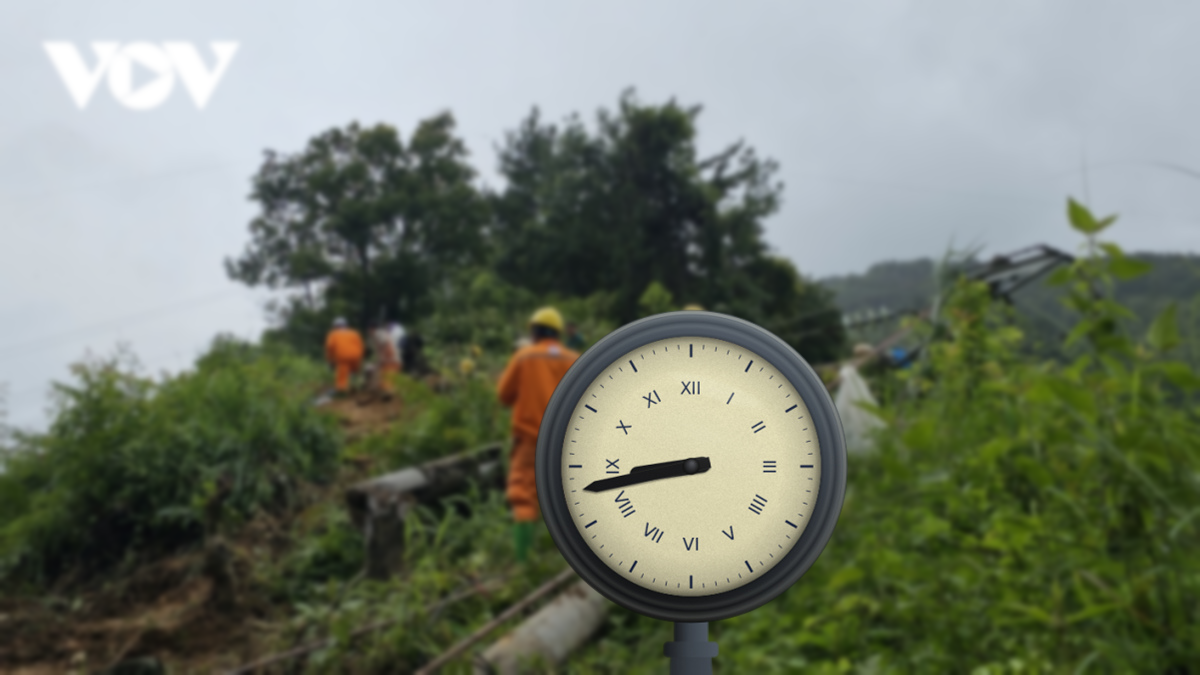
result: 8 h 43 min
